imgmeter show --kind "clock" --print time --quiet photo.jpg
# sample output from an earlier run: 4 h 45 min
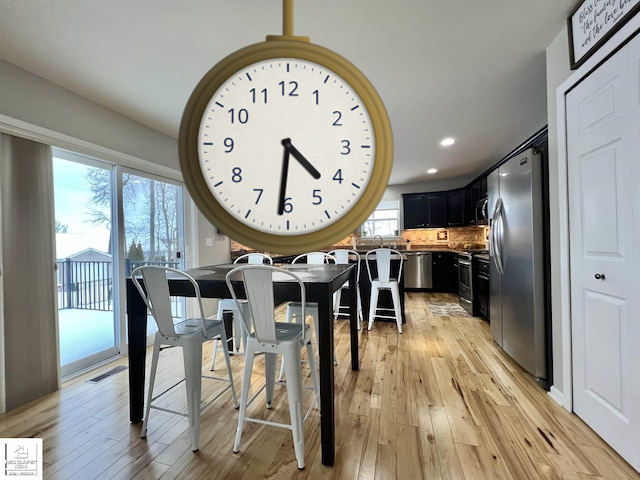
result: 4 h 31 min
